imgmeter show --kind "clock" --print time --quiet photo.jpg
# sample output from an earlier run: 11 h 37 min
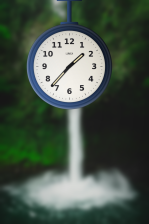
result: 1 h 37 min
